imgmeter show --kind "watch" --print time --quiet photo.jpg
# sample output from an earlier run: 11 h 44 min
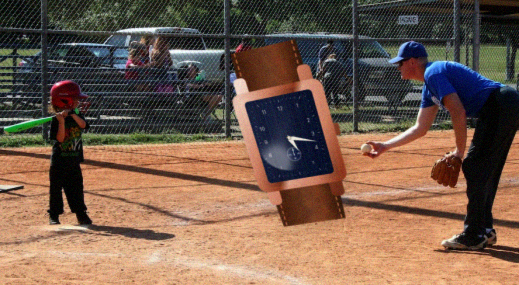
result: 5 h 18 min
